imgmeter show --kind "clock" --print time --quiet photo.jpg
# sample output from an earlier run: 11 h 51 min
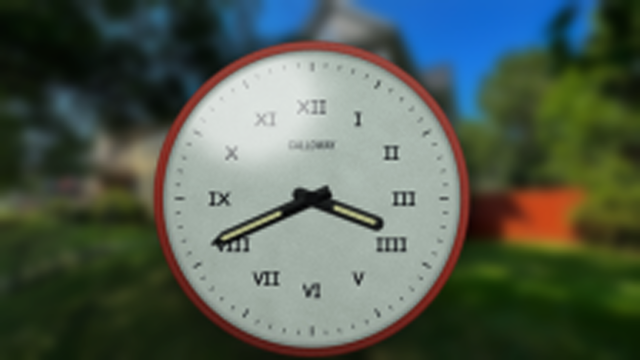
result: 3 h 41 min
